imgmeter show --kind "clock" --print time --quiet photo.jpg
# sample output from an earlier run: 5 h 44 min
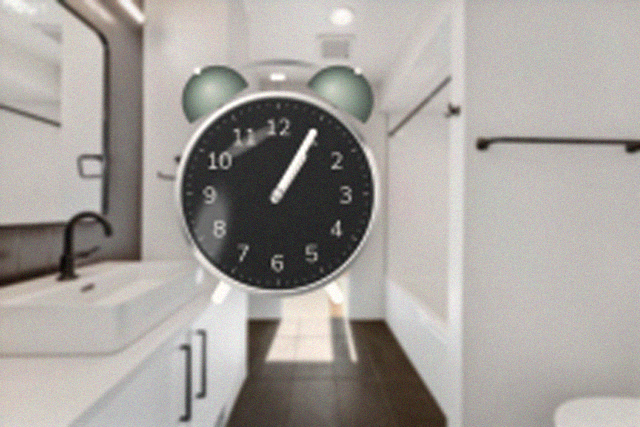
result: 1 h 05 min
